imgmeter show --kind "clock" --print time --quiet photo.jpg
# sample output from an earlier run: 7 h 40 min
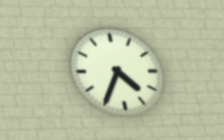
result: 4 h 35 min
